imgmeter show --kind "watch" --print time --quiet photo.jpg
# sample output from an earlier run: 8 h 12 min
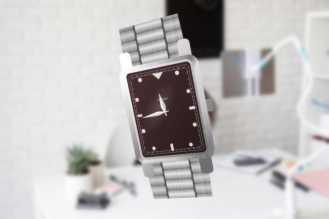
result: 11 h 44 min
